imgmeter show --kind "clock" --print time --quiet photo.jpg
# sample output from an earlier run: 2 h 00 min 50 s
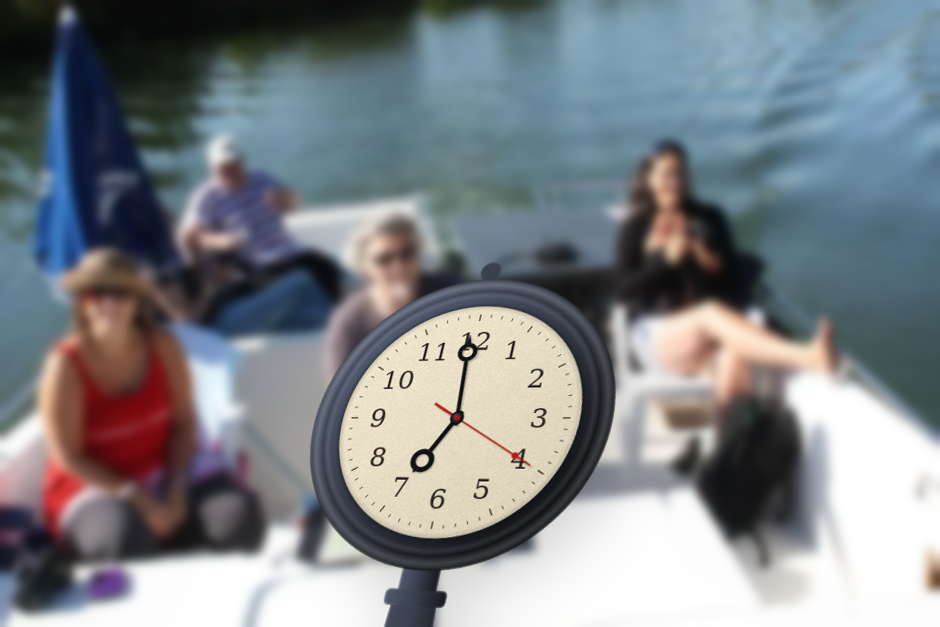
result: 6 h 59 min 20 s
